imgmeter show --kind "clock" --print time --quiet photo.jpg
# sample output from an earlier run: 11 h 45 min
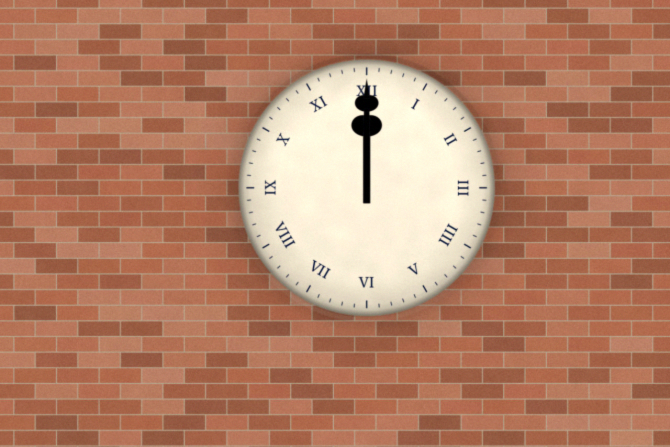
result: 12 h 00 min
